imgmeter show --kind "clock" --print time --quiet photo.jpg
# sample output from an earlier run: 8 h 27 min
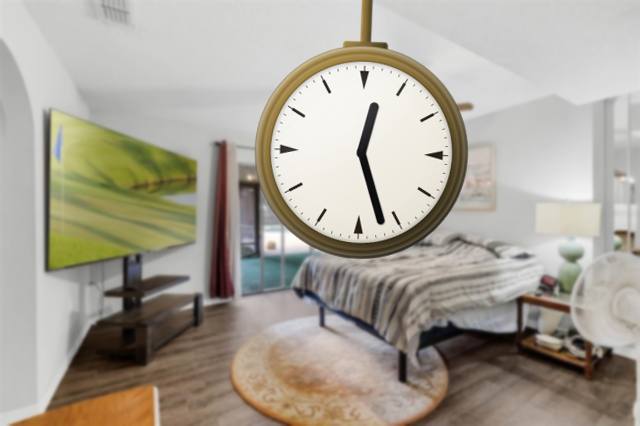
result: 12 h 27 min
